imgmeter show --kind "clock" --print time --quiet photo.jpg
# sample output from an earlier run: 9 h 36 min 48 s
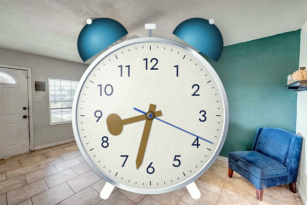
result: 8 h 32 min 19 s
